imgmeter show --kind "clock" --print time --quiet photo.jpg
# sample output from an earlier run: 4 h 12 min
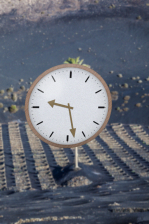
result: 9 h 28 min
